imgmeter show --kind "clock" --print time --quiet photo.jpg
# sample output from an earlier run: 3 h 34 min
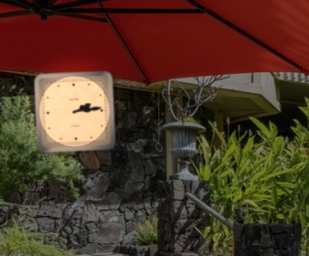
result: 2 h 14 min
